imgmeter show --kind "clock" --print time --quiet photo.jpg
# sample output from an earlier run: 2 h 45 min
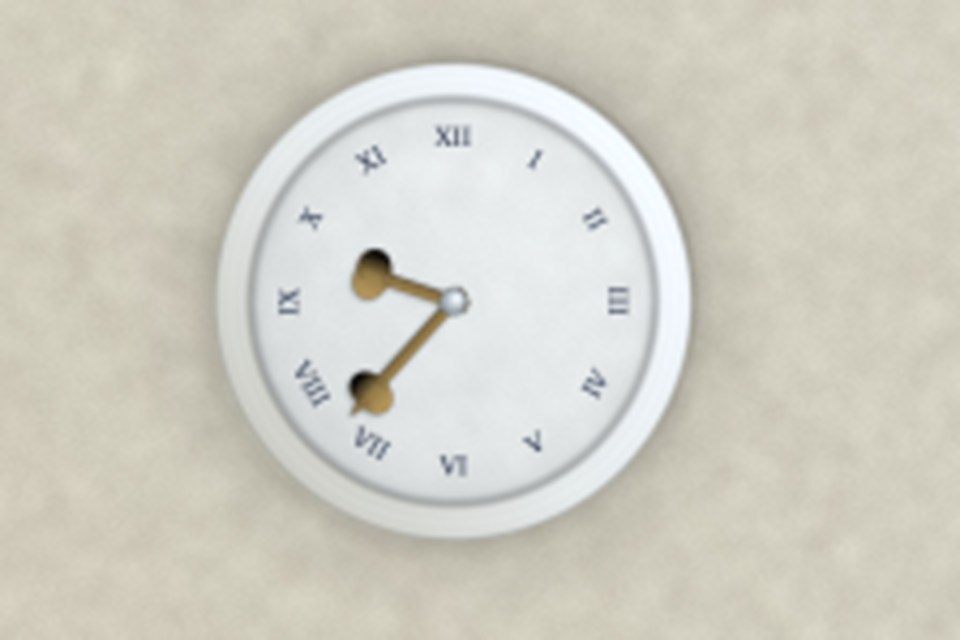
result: 9 h 37 min
